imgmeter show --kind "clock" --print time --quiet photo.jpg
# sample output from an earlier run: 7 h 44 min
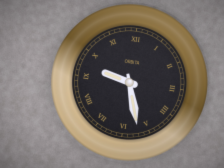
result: 9 h 27 min
